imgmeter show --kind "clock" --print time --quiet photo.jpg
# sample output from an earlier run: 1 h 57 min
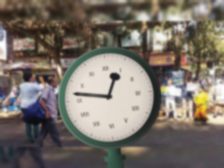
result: 12 h 47 min
